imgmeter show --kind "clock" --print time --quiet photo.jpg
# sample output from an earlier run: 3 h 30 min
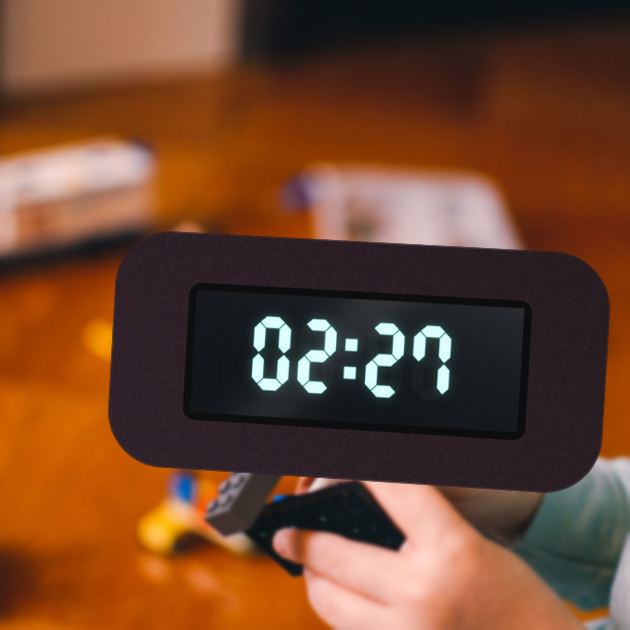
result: 2 h 27 min
